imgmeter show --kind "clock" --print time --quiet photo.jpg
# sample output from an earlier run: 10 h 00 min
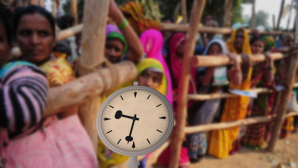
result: 9 h 32 min
